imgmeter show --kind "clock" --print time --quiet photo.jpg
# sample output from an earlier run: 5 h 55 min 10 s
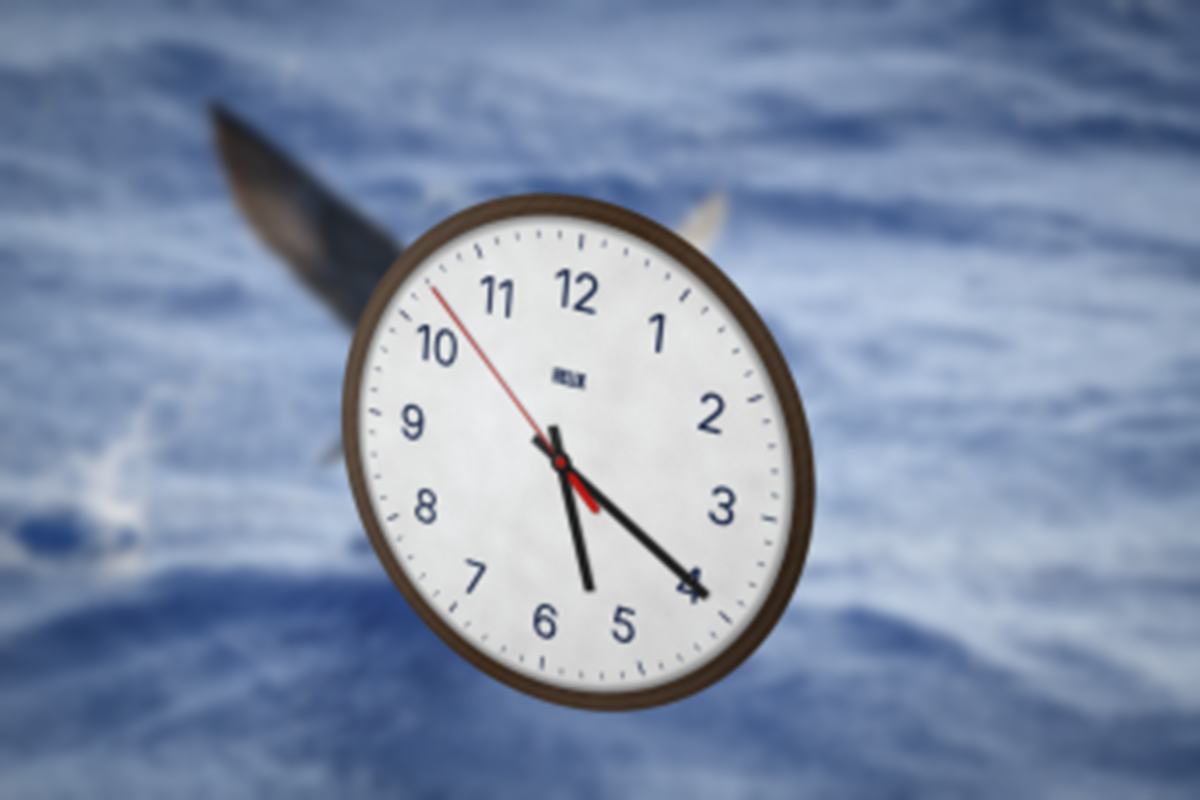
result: 5 h 19 min 52 s
